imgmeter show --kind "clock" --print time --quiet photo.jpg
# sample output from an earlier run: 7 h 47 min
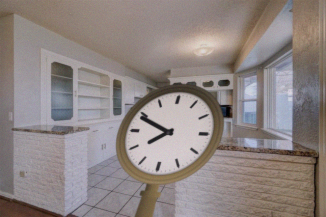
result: 7 h 49 min
